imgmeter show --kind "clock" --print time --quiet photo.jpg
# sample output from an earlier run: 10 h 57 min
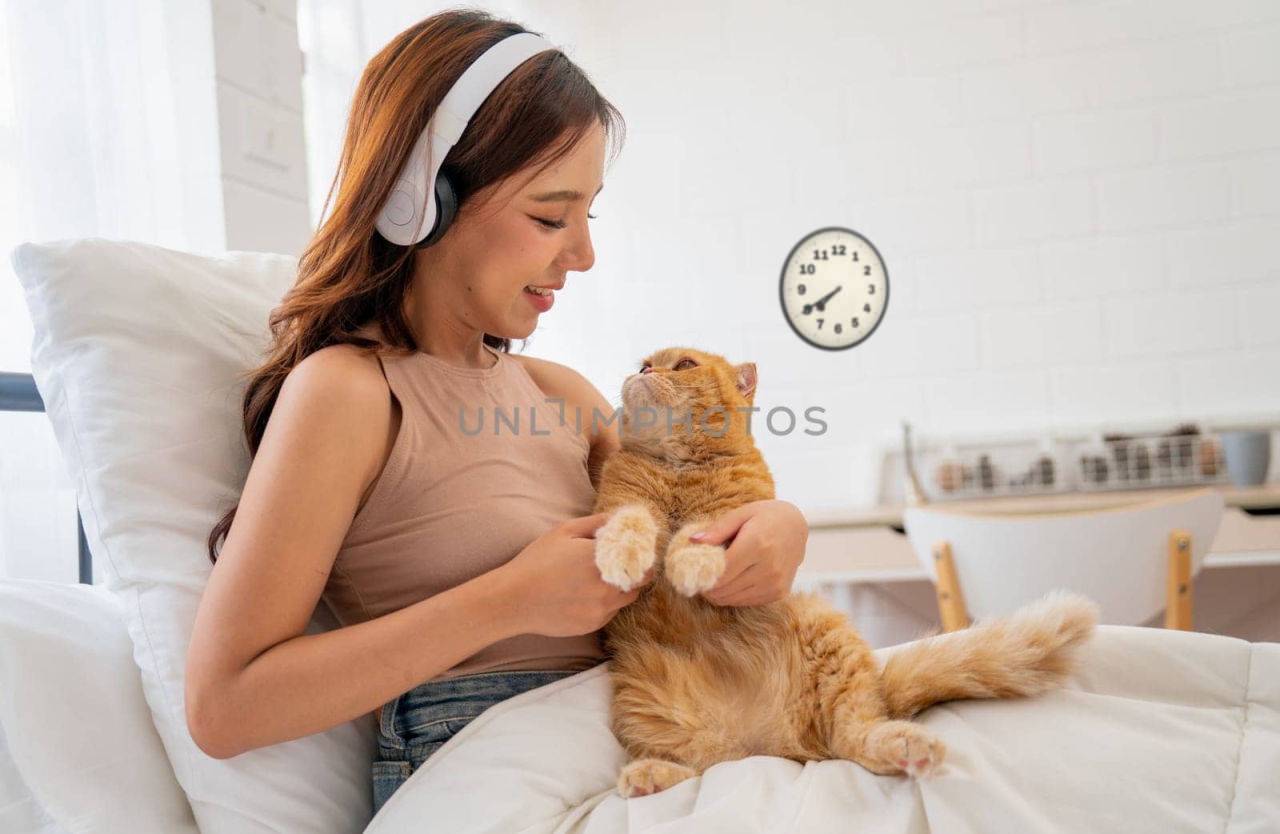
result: 7 h 40 min
